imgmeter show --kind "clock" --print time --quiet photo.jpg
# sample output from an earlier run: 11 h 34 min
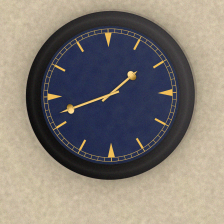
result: 1 h 42 min
